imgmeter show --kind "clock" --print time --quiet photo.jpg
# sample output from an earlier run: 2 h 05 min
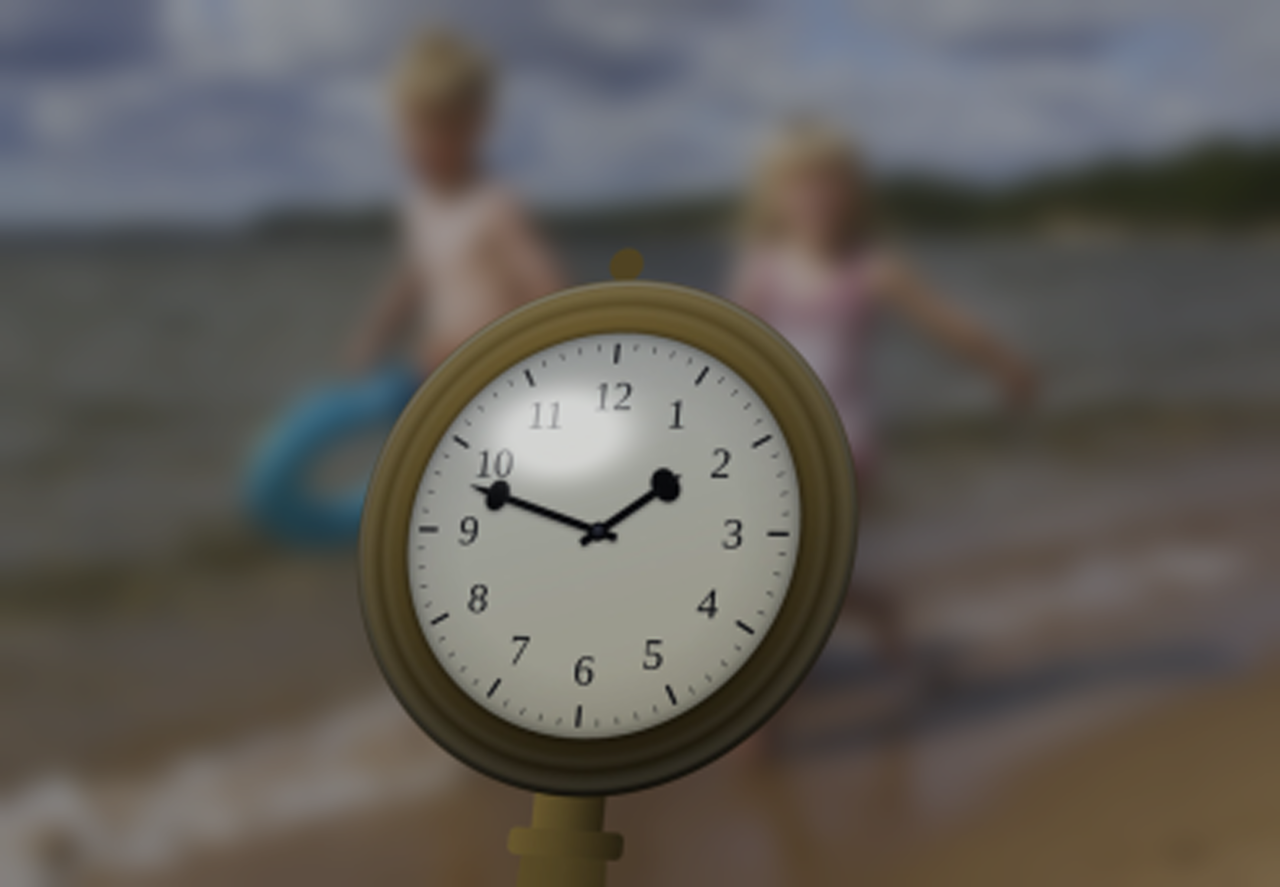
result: 1 h 48 min
